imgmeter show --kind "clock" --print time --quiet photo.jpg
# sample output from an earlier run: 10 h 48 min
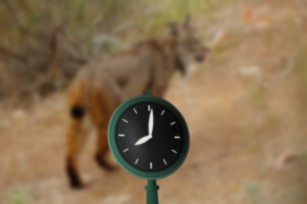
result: 8 h 01 min
